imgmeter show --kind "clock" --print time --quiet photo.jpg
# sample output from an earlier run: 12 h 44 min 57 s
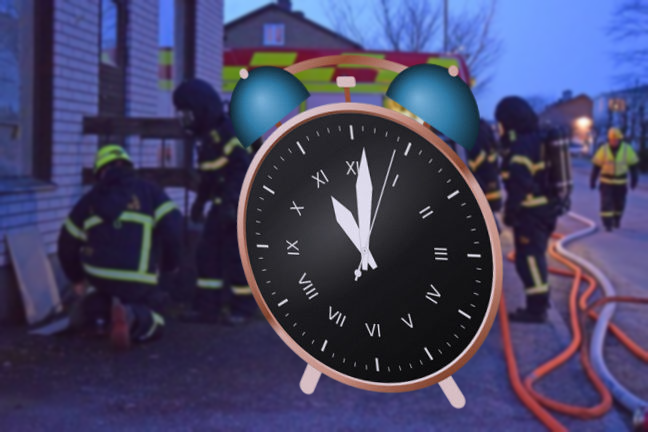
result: 11 h 01 min 04 s
